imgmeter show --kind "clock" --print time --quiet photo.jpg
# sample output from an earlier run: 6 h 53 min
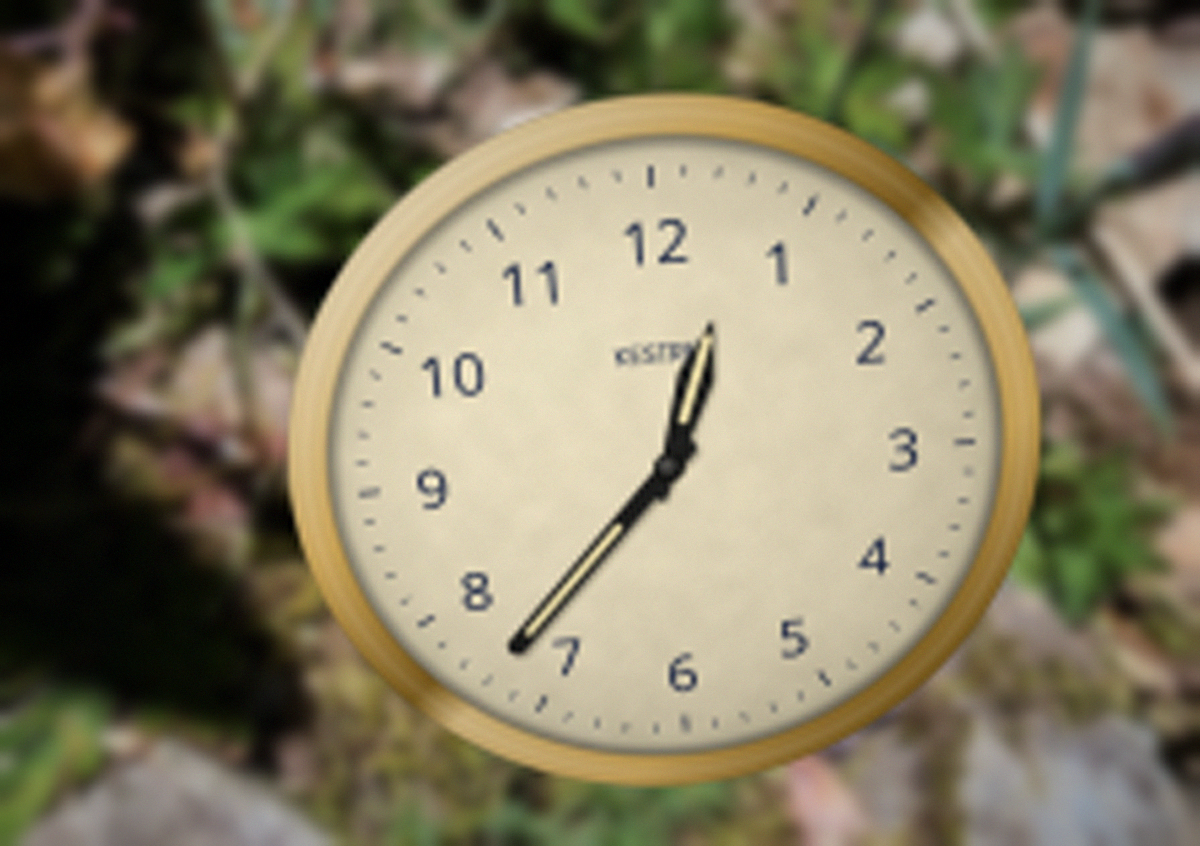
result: 12 h 37 min
